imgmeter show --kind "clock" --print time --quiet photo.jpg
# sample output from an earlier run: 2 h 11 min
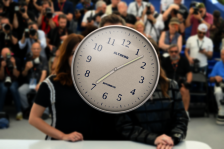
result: 7 h 07 min
